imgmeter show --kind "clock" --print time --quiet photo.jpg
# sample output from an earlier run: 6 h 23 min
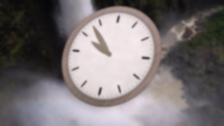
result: 9 h 53 min
